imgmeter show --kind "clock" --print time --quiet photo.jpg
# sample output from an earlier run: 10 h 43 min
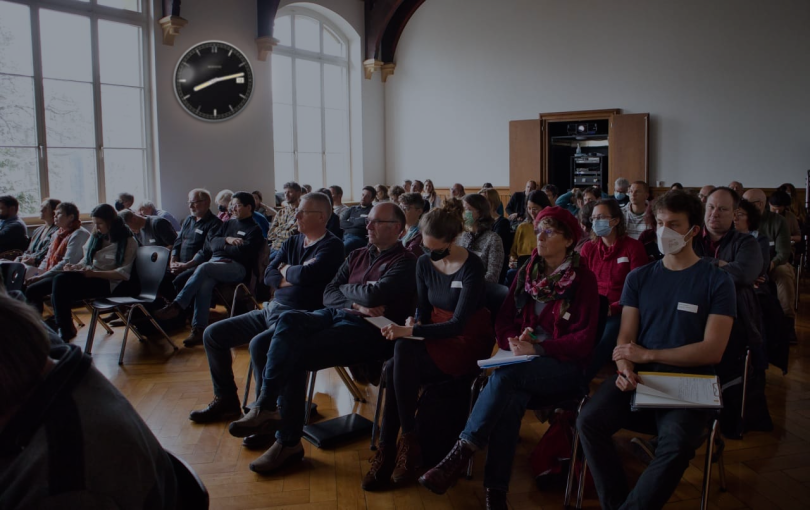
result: 8 h 13 min
